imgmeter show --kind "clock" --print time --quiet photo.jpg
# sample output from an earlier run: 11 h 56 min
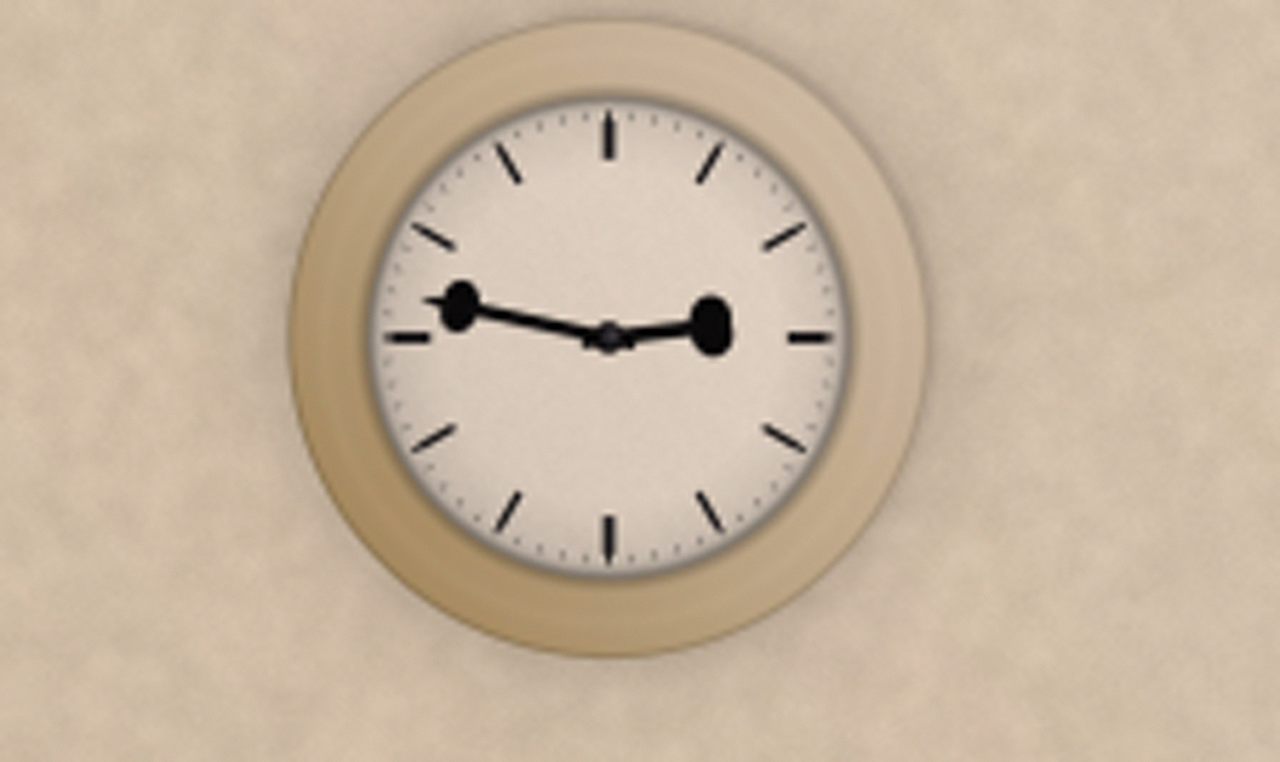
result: 2 h 47 min
